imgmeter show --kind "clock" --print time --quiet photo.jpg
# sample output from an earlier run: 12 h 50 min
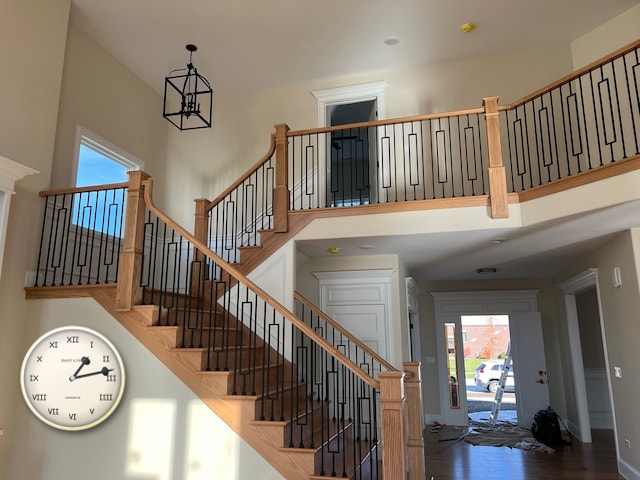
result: 1 h 13 min
